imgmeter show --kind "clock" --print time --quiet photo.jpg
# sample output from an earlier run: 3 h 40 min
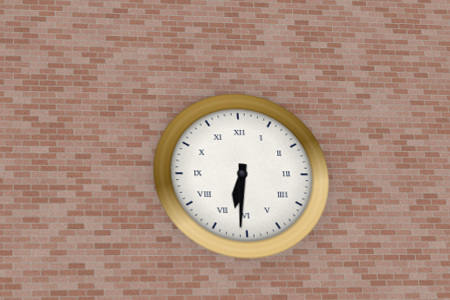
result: 6 h 31 min
